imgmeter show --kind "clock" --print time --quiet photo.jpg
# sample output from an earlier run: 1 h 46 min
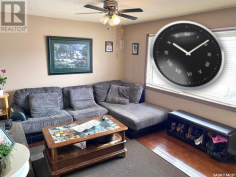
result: 10 h 09 min
